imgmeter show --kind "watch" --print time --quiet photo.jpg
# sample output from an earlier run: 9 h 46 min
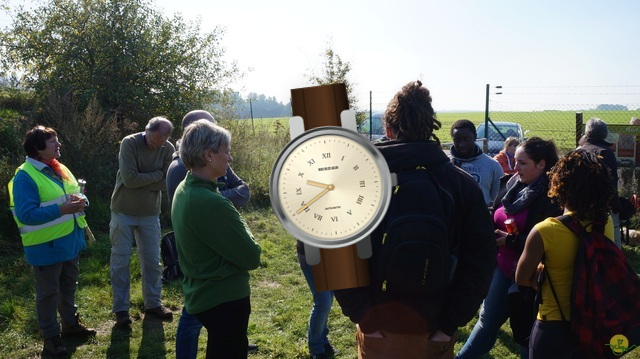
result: 9 h 40 min
